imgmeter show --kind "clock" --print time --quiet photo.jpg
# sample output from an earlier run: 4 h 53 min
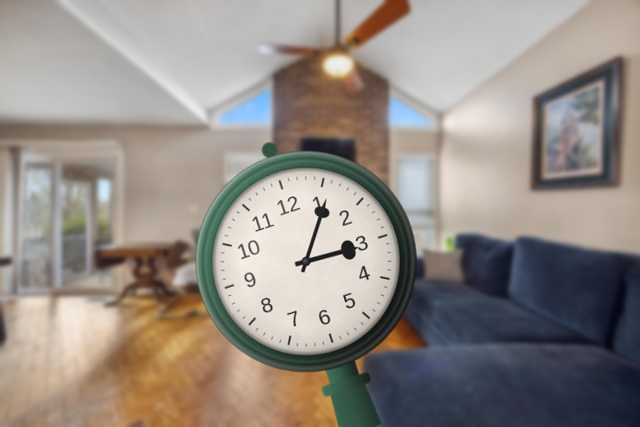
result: 3 h 06 min
